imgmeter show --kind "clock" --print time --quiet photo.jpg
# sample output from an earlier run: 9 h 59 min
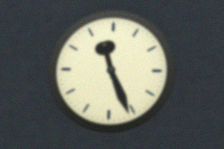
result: 11 h 26 min
